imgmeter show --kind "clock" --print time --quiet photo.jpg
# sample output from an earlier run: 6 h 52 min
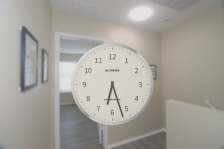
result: 6 h 27 min
